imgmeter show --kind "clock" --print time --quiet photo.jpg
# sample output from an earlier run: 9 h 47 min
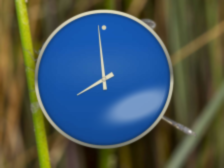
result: 7 h 59 min
